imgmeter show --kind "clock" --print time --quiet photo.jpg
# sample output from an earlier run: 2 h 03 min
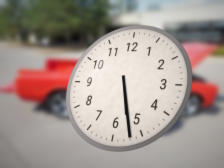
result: 5 h 27 min
